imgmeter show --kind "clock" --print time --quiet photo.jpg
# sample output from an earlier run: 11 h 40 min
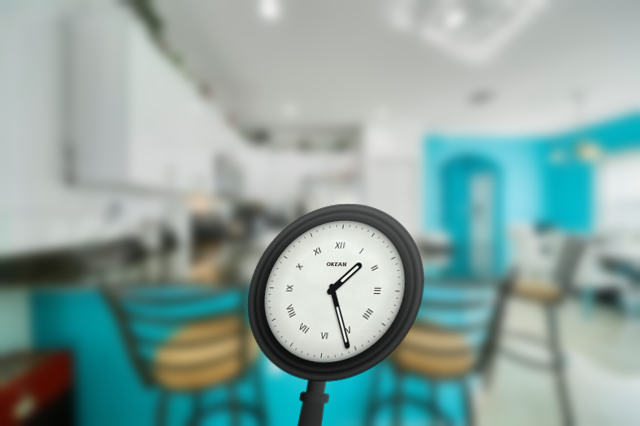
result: 1 h 26 min
